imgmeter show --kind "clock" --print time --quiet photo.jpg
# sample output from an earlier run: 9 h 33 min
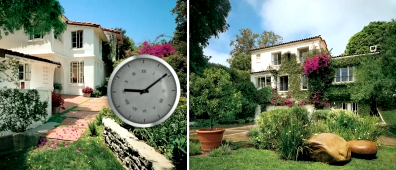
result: 9 h 09 min
